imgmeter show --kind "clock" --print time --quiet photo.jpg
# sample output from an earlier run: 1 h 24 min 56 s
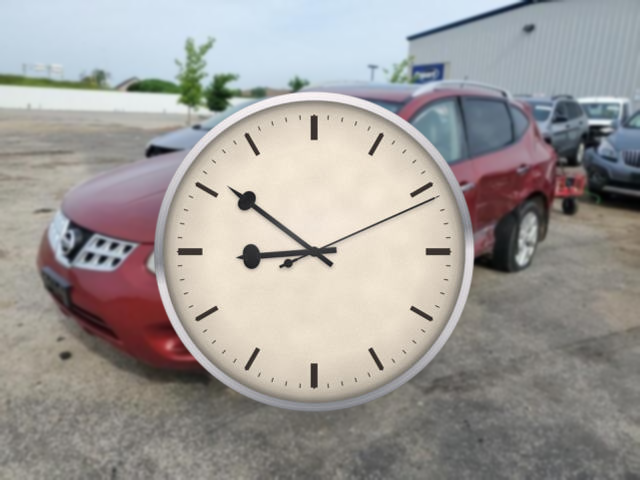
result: 8 h 51 min 11 s
